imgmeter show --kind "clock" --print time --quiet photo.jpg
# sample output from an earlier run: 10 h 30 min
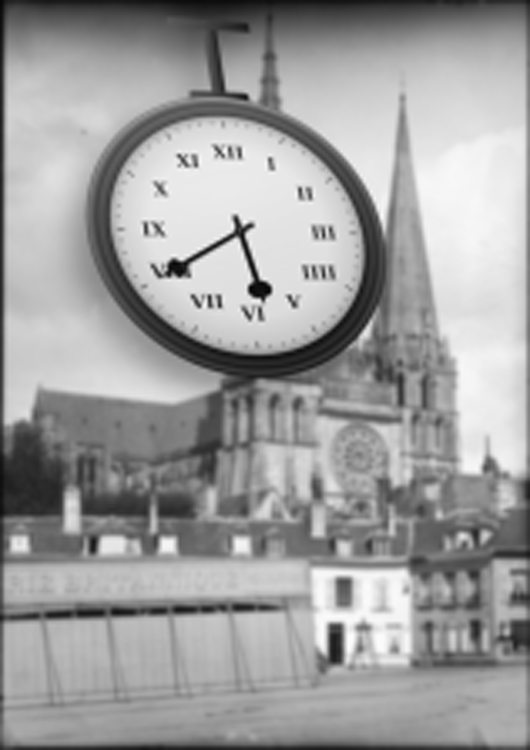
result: 5 h 40 min
